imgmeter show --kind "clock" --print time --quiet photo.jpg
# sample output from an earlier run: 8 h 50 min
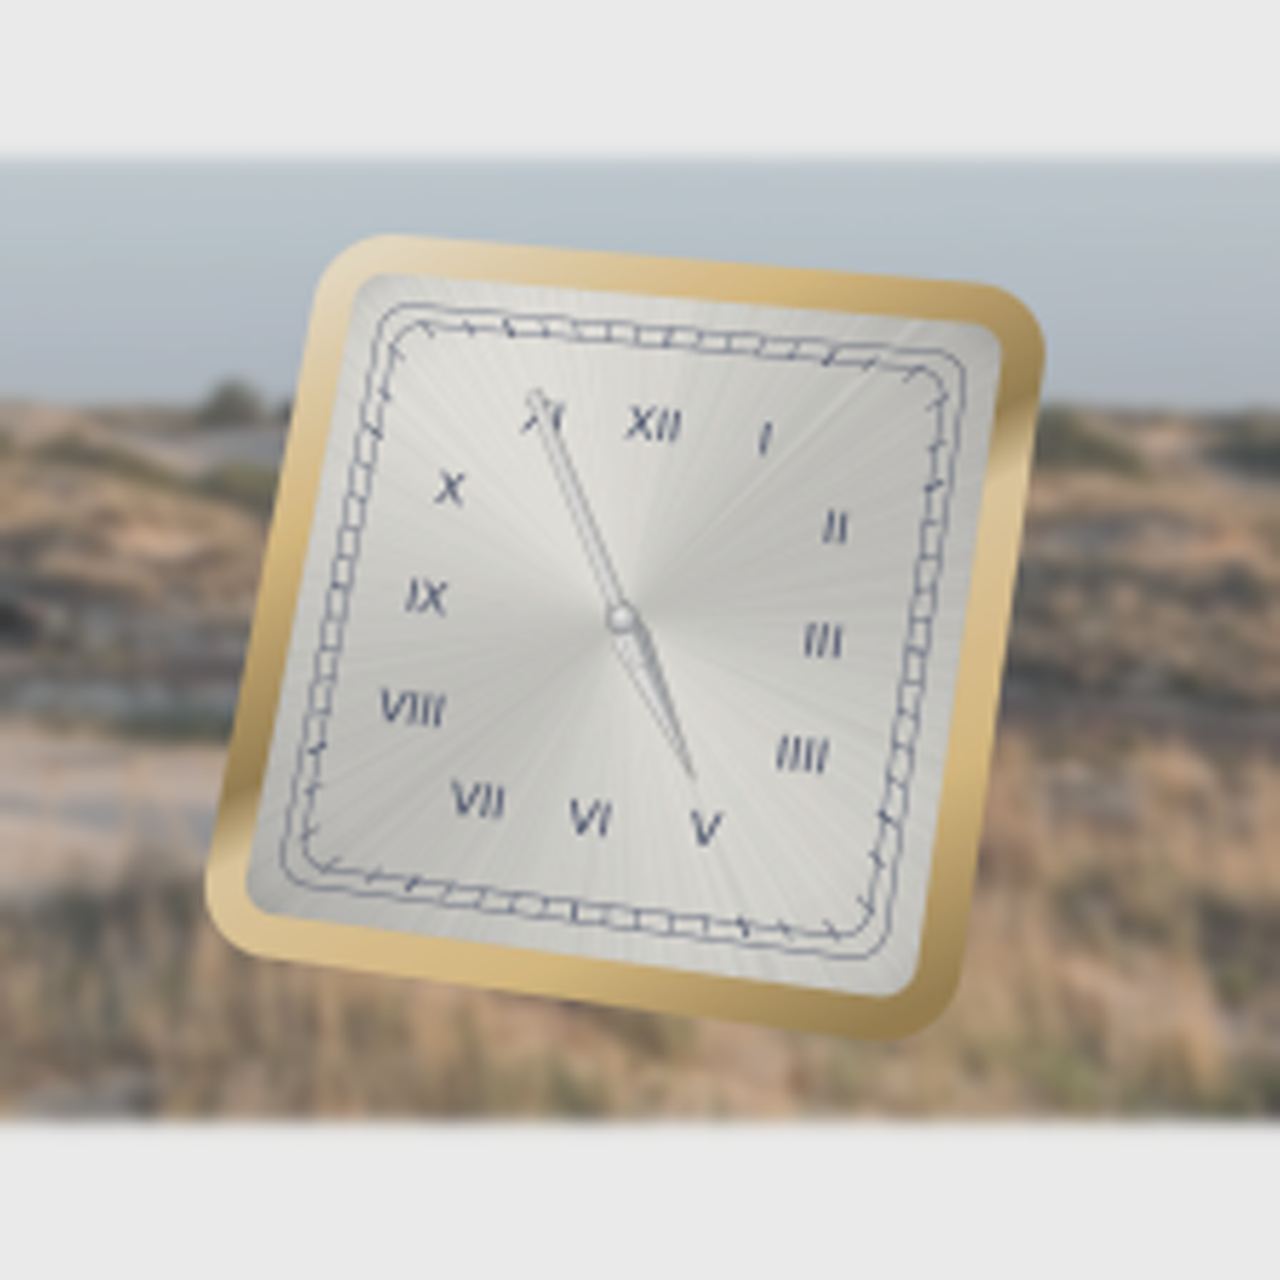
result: 4 h 55 min
